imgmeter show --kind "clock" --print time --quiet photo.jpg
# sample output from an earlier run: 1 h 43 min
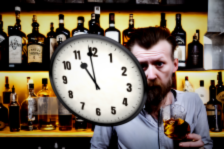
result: 10 h 59 min
